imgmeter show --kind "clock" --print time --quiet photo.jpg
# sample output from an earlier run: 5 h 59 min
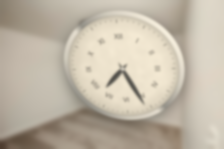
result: 7 h 26 min
